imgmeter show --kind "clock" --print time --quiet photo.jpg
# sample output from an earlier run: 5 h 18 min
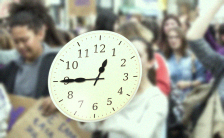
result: 12 h 45 min
